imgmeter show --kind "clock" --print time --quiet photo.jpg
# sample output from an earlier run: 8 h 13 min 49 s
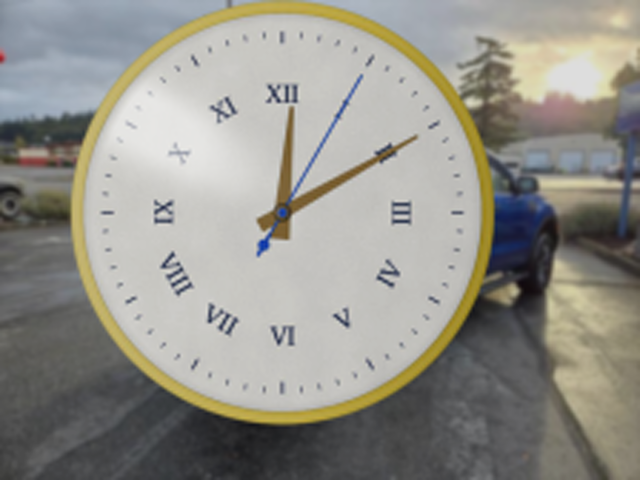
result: 12 h 10 min 05 s
